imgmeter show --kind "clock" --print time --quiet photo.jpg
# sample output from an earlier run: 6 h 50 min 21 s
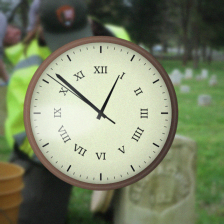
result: 12 h 51 min 51 s
